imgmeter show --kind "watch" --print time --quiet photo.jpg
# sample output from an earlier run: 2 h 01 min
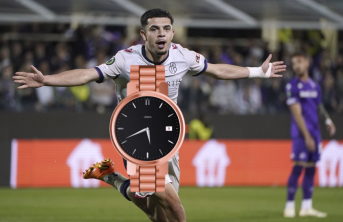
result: 5 h 41 min
